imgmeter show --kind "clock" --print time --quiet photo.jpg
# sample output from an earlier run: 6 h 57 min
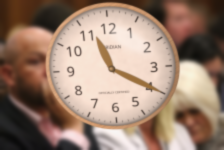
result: 11 h 20 min
